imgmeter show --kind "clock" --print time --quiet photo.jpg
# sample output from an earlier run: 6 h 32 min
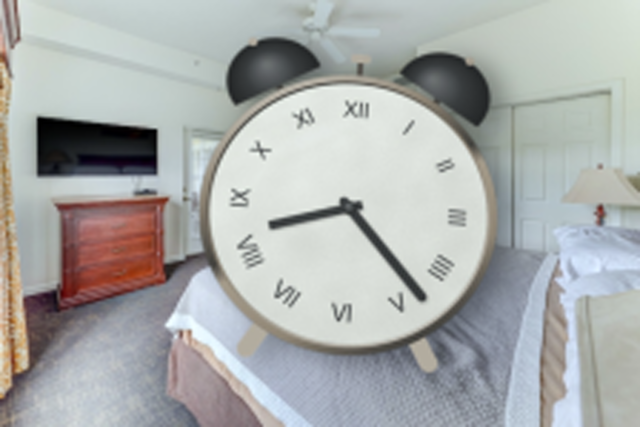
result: 8 h 23 min
